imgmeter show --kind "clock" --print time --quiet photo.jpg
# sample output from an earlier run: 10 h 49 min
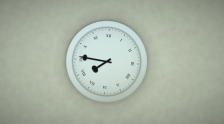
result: 7 h 46 min
